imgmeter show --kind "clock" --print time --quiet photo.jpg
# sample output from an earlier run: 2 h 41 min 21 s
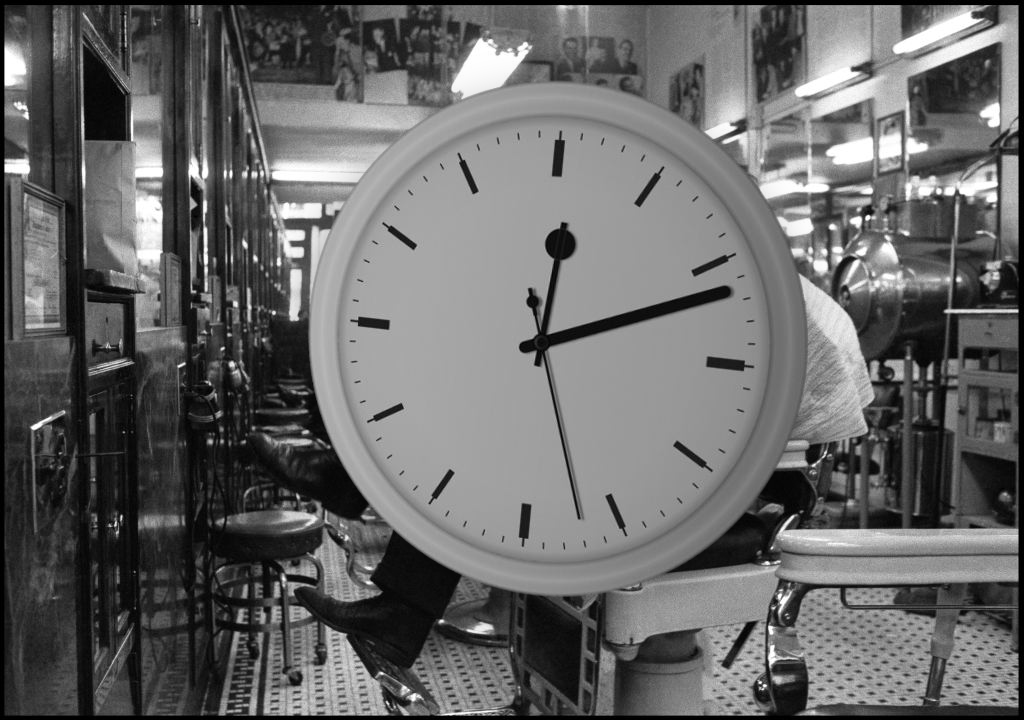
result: 12 h 11 min 27 s
